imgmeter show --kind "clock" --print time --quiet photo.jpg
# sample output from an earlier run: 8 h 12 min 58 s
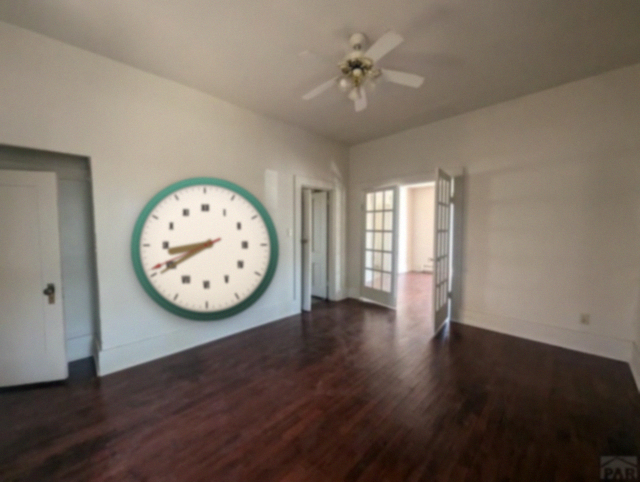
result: 8 h 39 min 41 s
